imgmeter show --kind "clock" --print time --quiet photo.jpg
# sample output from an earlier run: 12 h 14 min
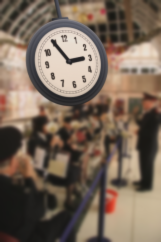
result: 2 h 55 min
